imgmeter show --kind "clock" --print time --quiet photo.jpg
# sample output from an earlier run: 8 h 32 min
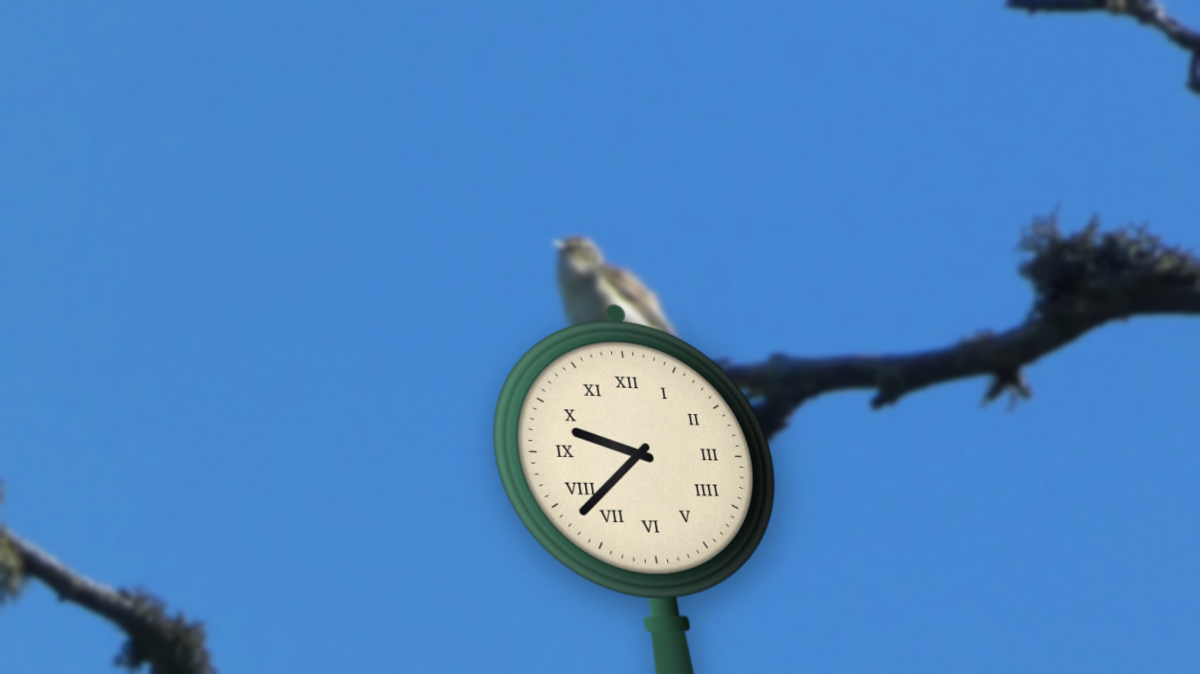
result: 9 h 38 min
